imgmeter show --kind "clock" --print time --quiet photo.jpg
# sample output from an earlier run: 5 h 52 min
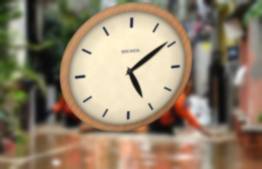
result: 5 h 09 min
